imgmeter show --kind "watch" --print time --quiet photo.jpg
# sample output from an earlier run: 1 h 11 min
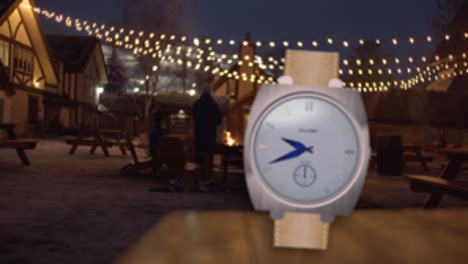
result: 9 h 41 min
